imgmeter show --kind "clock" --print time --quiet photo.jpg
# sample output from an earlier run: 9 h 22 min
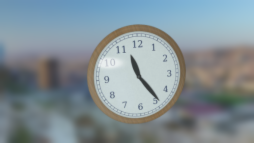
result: 11 h 24 min
